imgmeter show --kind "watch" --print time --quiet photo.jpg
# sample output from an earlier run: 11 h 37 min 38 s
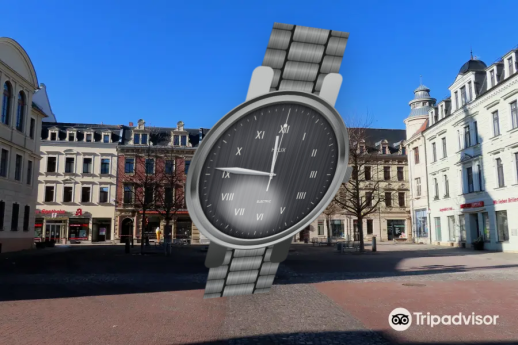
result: 11 h 46 min 00 s
